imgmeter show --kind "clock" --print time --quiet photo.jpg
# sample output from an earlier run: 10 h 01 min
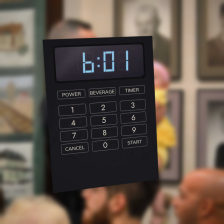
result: 6 h 01 min
